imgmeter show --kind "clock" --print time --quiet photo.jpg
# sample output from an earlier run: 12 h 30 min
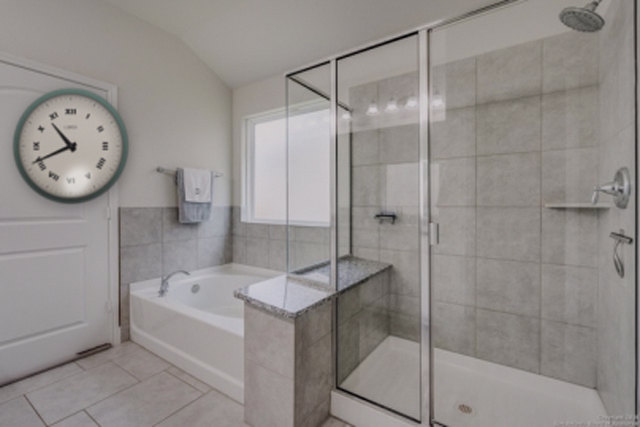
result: 10 h 41 min
